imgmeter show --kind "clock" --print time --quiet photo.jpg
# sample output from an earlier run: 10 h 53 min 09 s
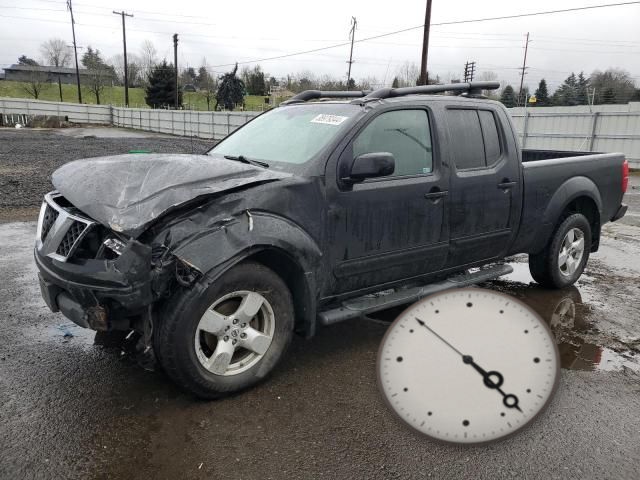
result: 4 h 22 min 52 s
